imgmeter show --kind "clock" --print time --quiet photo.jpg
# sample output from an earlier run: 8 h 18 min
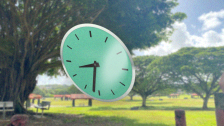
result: 8 h 32 min
